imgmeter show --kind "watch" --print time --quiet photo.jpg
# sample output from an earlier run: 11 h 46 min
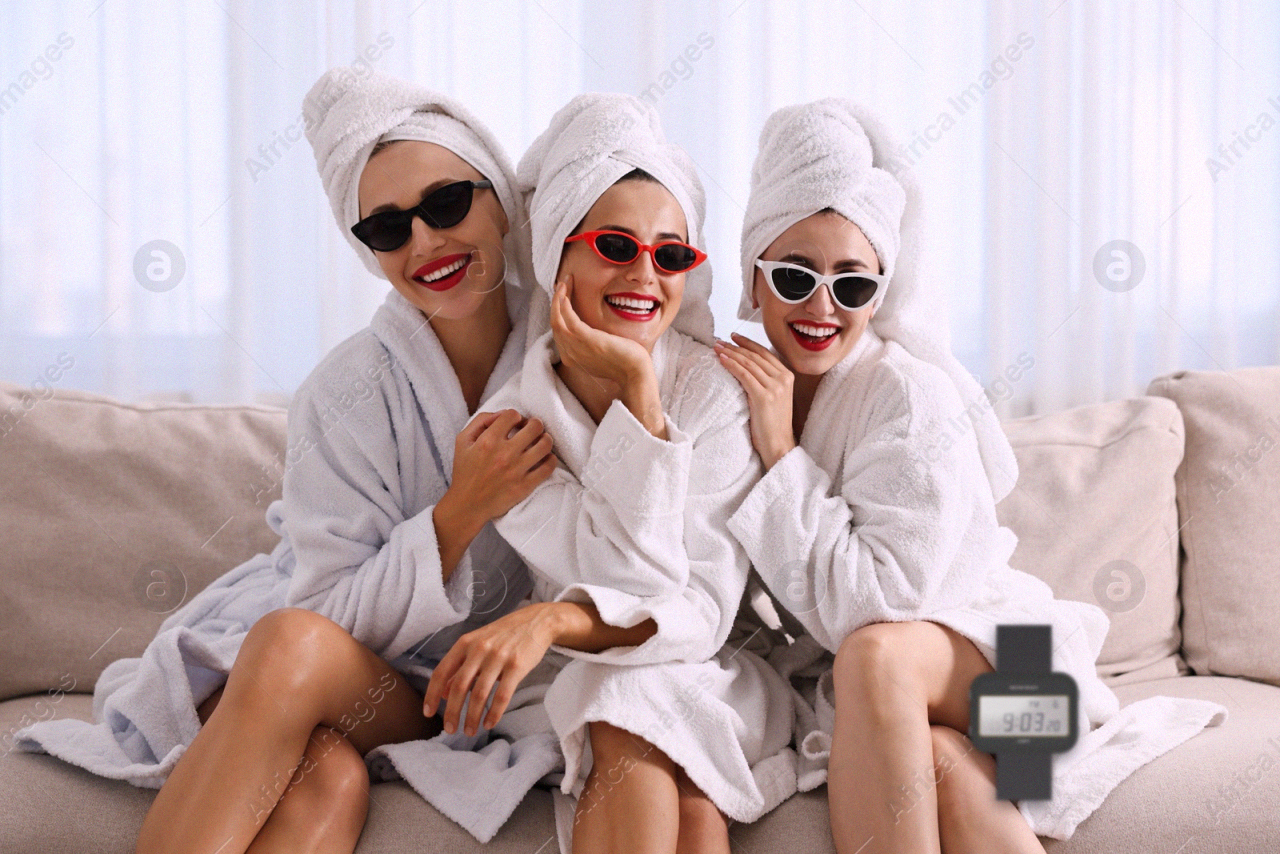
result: 9 h 03 min
